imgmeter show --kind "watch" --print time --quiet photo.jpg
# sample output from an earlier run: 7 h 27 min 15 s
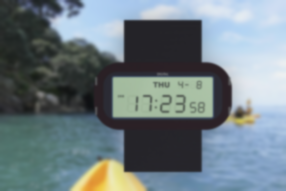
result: 17 h 23 min 58 s
